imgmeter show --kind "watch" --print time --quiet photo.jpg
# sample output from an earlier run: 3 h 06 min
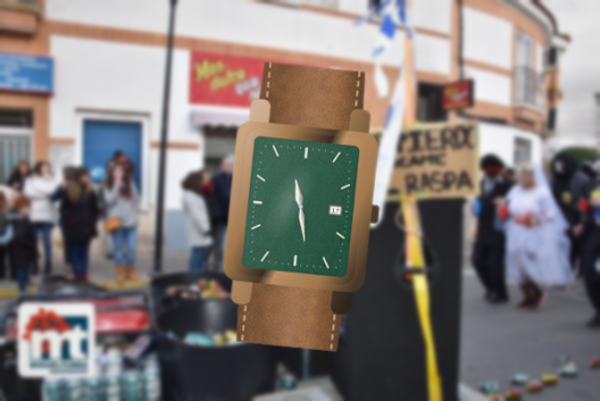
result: 11 h 28 min
